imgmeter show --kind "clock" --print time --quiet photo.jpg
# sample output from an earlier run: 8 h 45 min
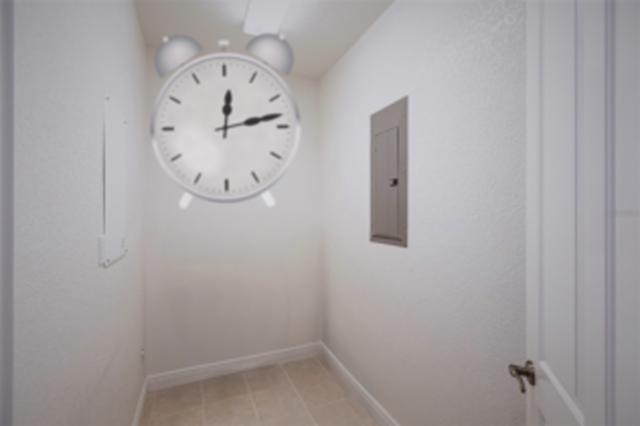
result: 12 h 13 min
